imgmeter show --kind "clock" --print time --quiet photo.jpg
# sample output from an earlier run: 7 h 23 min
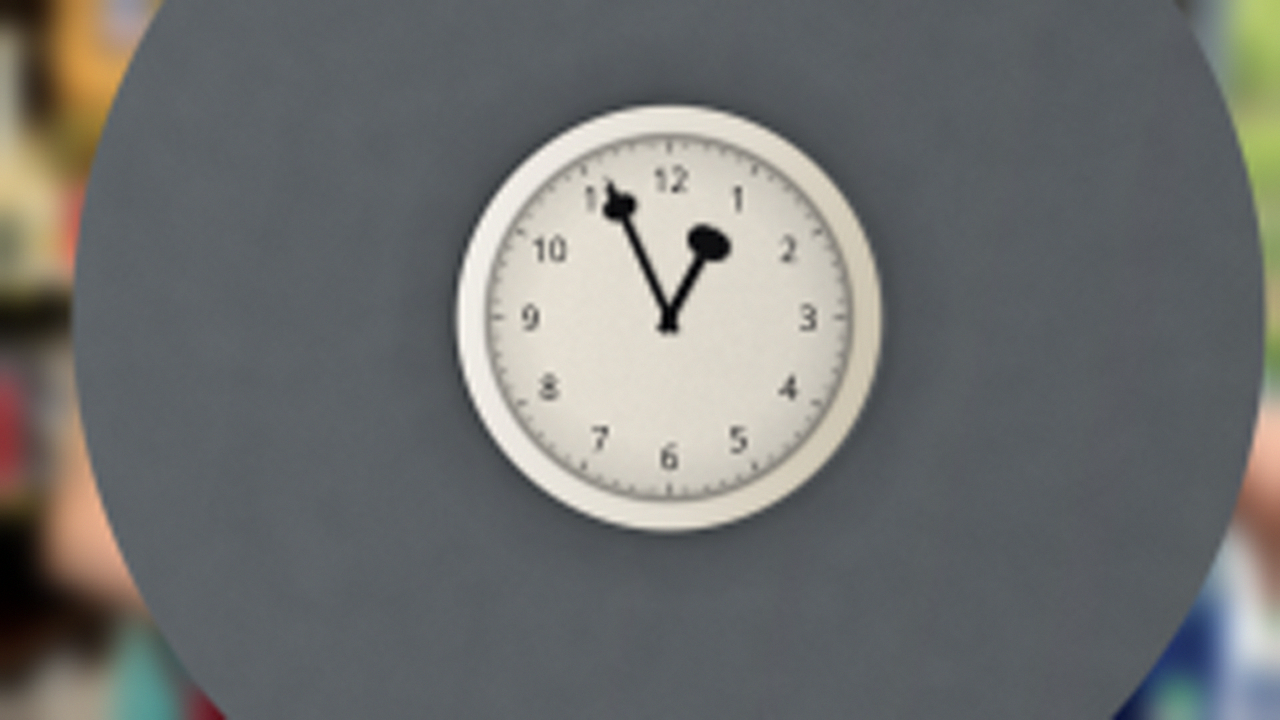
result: 12 h 56 min
